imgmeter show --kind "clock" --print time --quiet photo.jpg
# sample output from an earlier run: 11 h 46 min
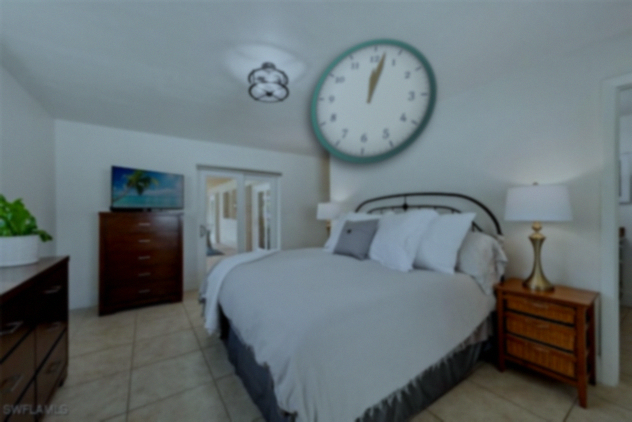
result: 12 h 02 min
